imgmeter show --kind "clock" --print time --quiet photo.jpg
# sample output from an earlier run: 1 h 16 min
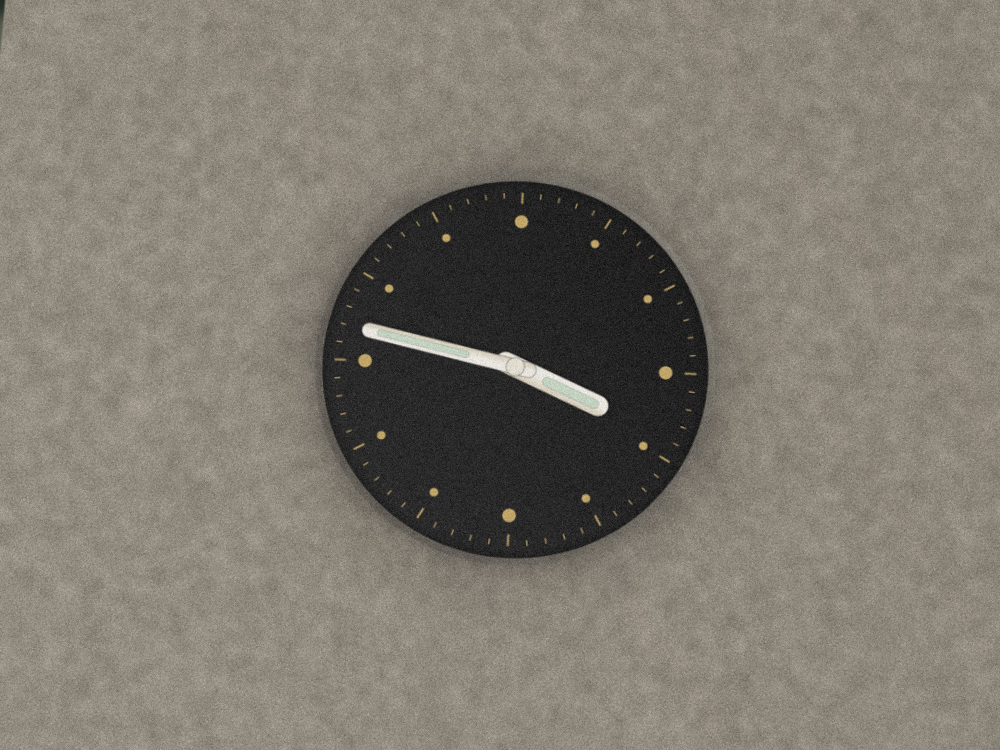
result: 3 h 47 min
